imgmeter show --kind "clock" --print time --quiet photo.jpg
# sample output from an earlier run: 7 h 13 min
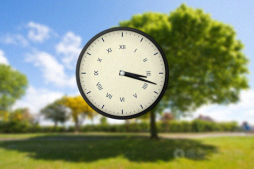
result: 3 h 18 min
